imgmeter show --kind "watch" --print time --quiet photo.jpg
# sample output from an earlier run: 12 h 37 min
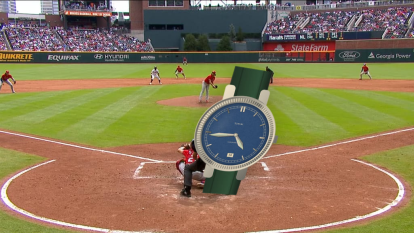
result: 4 h 44 min
